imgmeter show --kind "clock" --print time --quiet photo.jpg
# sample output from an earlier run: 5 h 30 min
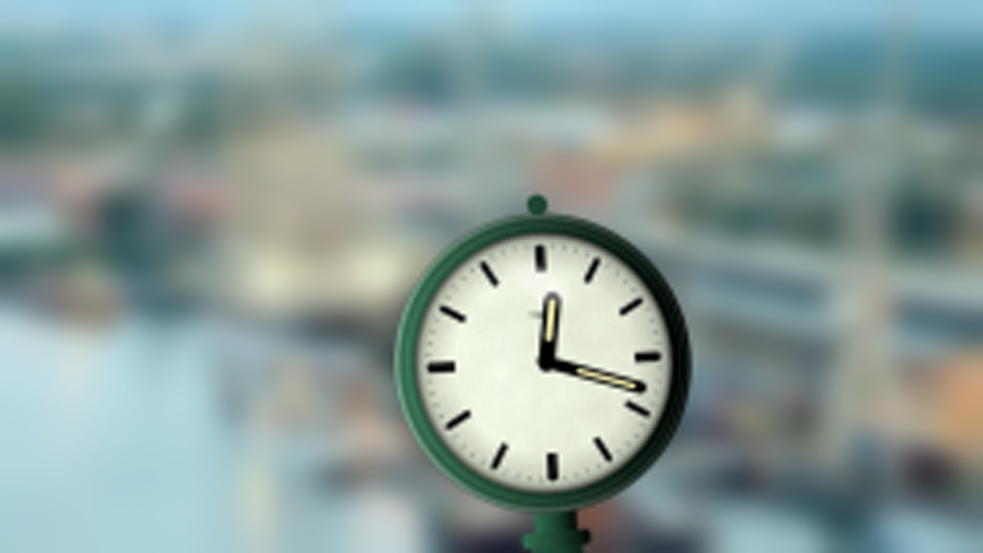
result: 12 h 18 min
